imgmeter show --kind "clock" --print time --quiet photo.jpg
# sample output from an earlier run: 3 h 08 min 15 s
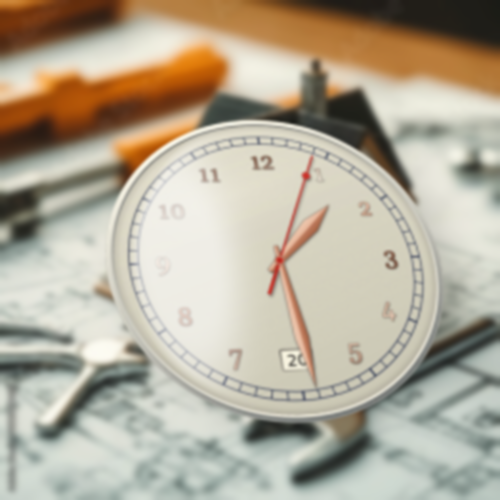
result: 1 h 29 min 04 s
